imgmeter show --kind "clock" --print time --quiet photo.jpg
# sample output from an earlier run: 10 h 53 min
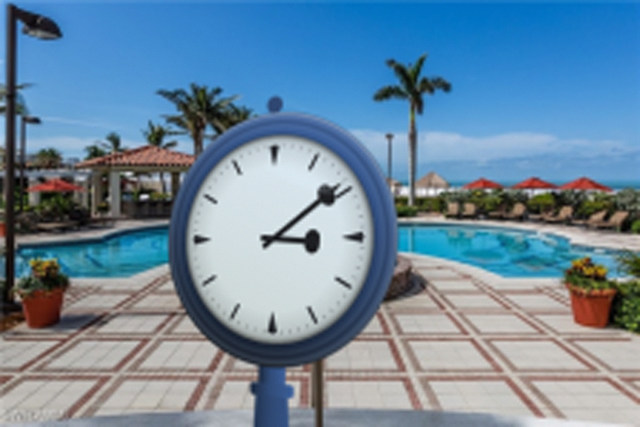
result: 3 h 09 min
